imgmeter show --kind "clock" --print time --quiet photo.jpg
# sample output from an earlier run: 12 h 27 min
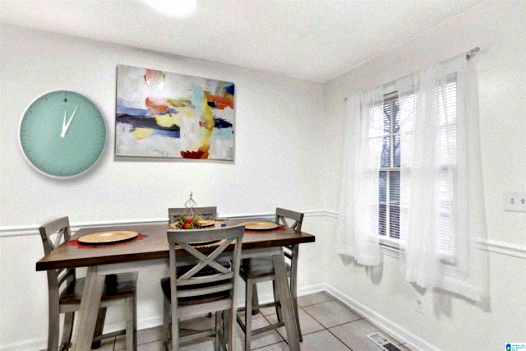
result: 12 h 04 min
